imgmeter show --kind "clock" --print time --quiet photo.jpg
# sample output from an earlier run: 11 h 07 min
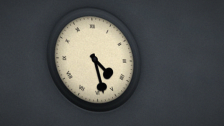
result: 4 h 28 min
